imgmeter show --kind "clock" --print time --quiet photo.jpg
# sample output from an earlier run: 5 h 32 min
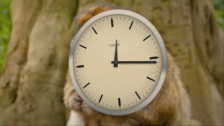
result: 12 h 16 min
